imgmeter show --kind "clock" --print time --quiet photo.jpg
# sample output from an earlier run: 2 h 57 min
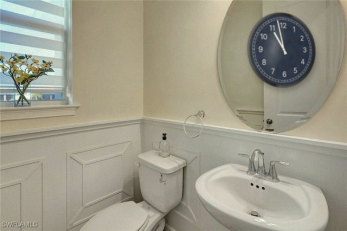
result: 10 h 58 min
